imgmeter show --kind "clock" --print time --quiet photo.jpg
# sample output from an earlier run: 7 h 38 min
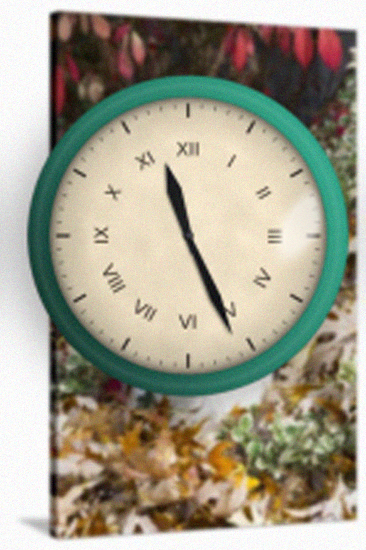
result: 11 h 26 min
